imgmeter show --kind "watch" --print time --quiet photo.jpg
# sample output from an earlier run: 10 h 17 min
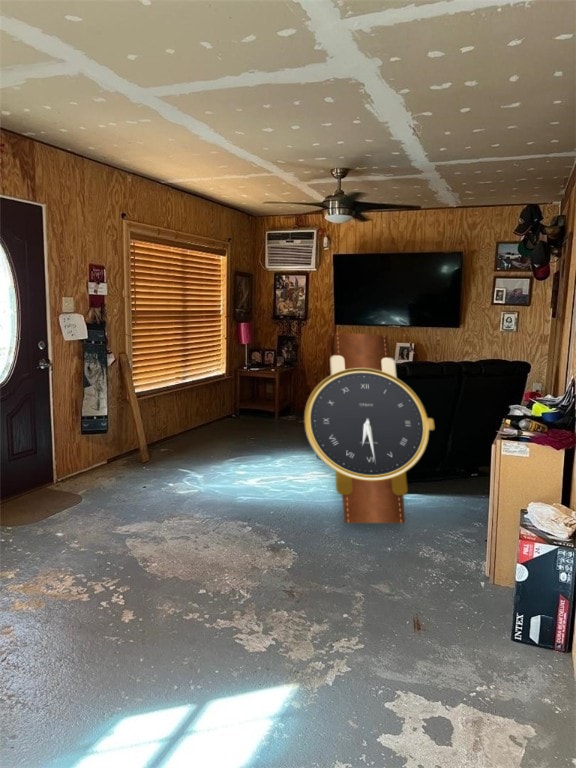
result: 6 h 29 min
